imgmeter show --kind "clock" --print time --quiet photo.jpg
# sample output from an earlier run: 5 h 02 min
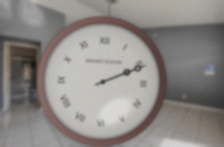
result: 2 h 11 min
